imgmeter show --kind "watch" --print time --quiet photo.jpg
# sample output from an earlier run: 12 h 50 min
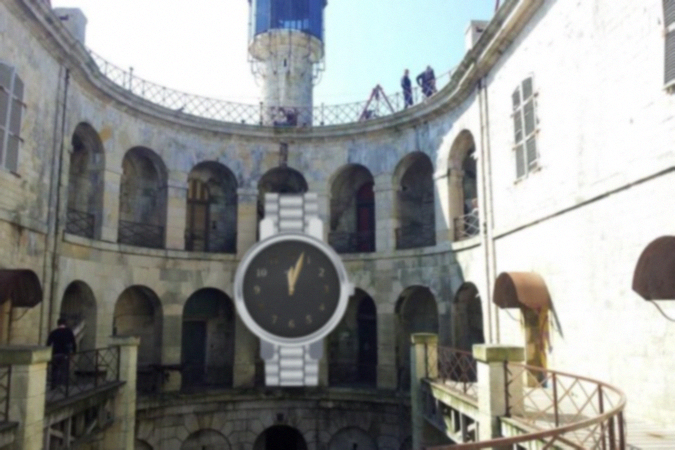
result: 12 h 03 min
